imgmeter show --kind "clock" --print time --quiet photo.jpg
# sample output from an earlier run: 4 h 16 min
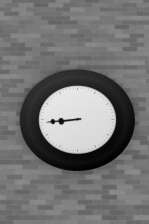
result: 8 h 44 min
